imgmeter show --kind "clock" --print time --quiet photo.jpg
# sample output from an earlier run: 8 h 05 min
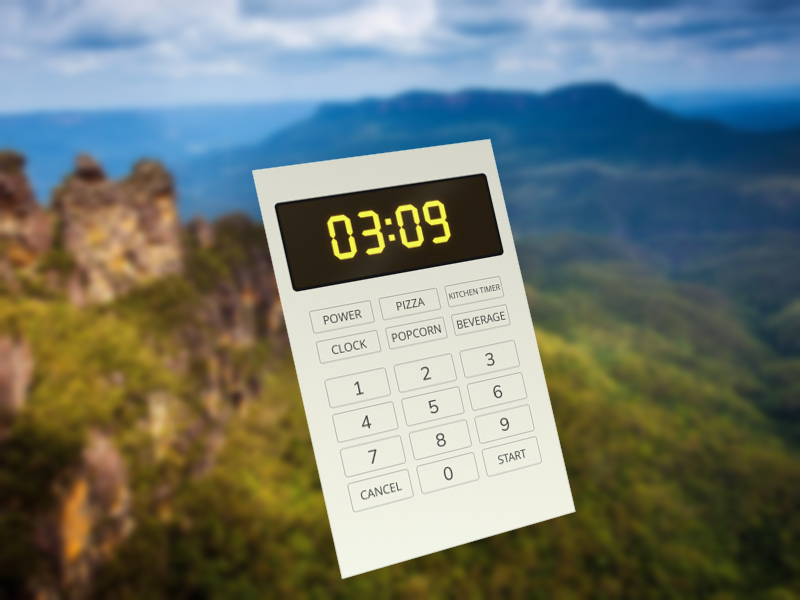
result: 3 h 09 min
